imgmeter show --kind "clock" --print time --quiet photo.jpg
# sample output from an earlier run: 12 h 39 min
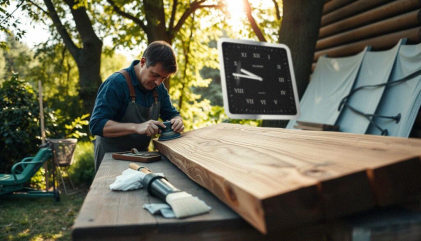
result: 9 h 46 min
